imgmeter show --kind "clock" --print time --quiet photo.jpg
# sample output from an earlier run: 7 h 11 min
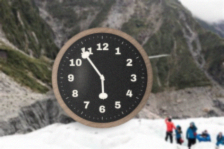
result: 5 h 54 min
